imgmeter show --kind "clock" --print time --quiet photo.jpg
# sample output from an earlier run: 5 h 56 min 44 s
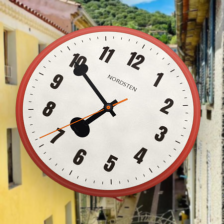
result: 6 h 49 min 36 s
